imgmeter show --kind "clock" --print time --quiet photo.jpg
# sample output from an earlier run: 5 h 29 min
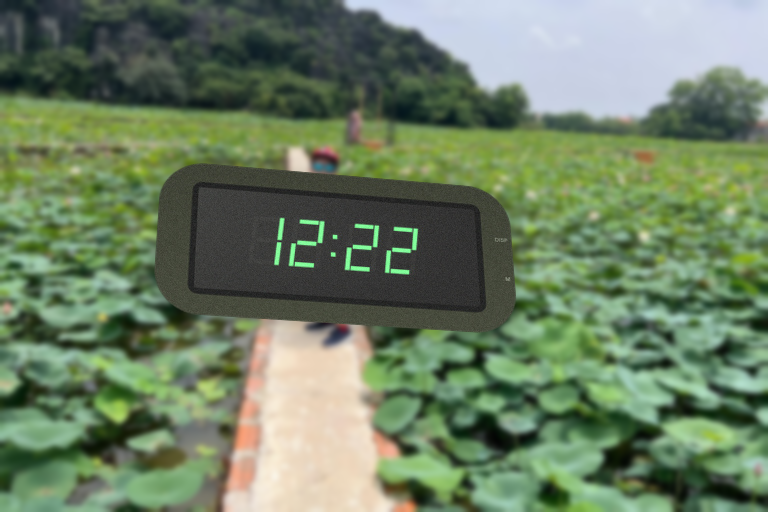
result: 12 h 22 min
